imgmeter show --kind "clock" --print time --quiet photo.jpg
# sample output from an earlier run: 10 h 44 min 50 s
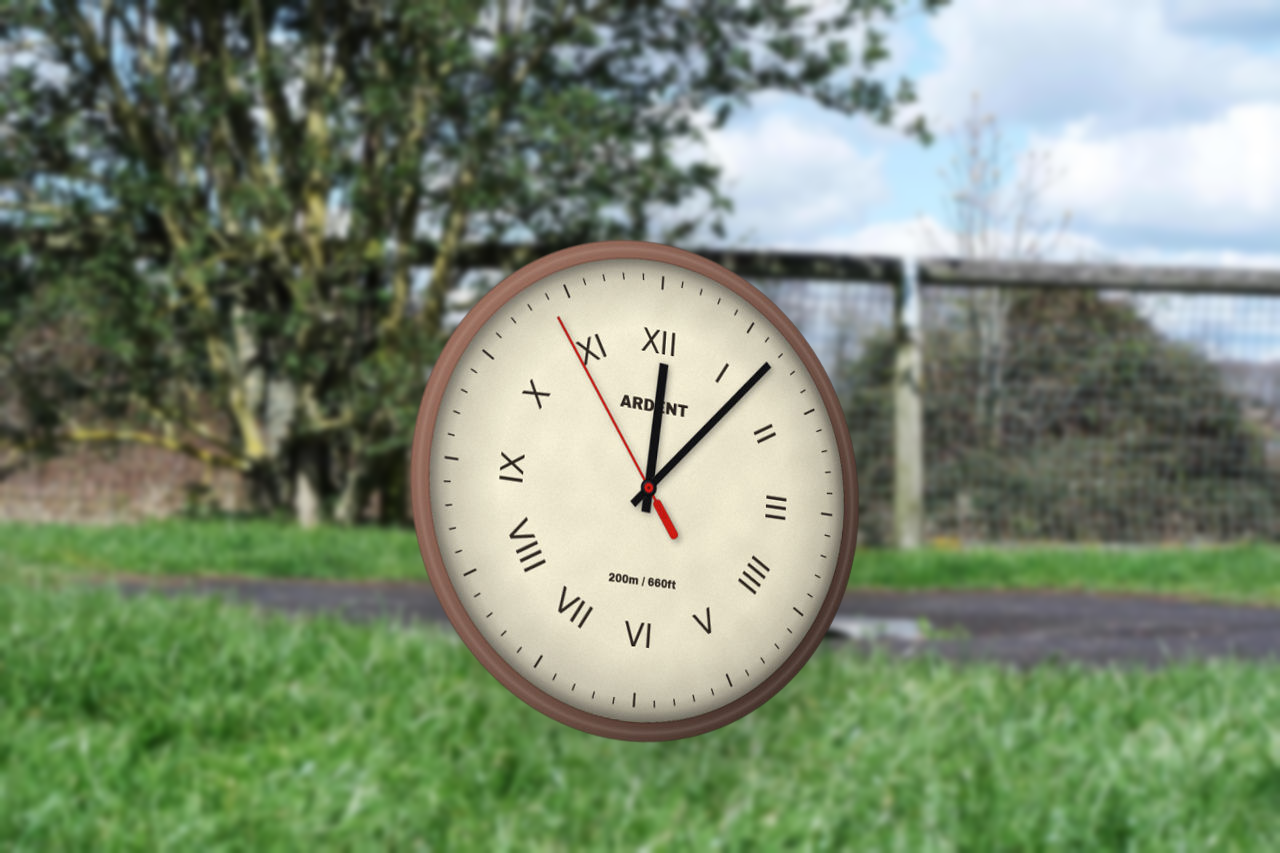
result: 12 h 06 min 54 s
